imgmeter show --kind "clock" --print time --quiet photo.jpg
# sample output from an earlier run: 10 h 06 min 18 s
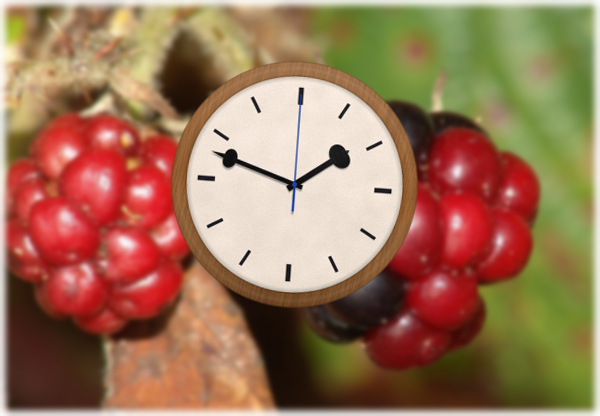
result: 1 h 48 min 00 s
